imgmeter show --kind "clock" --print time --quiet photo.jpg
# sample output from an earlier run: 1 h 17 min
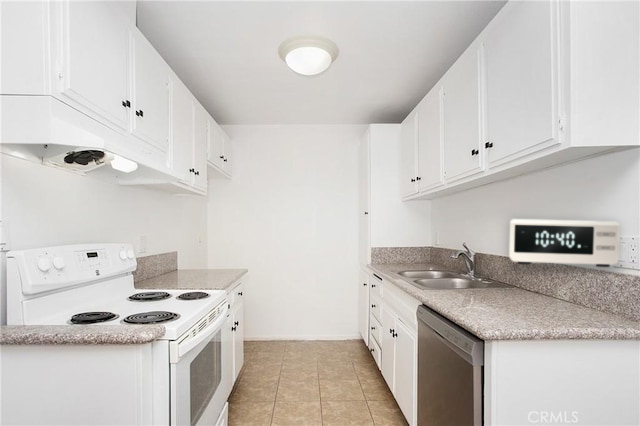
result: 10 h 40 min
